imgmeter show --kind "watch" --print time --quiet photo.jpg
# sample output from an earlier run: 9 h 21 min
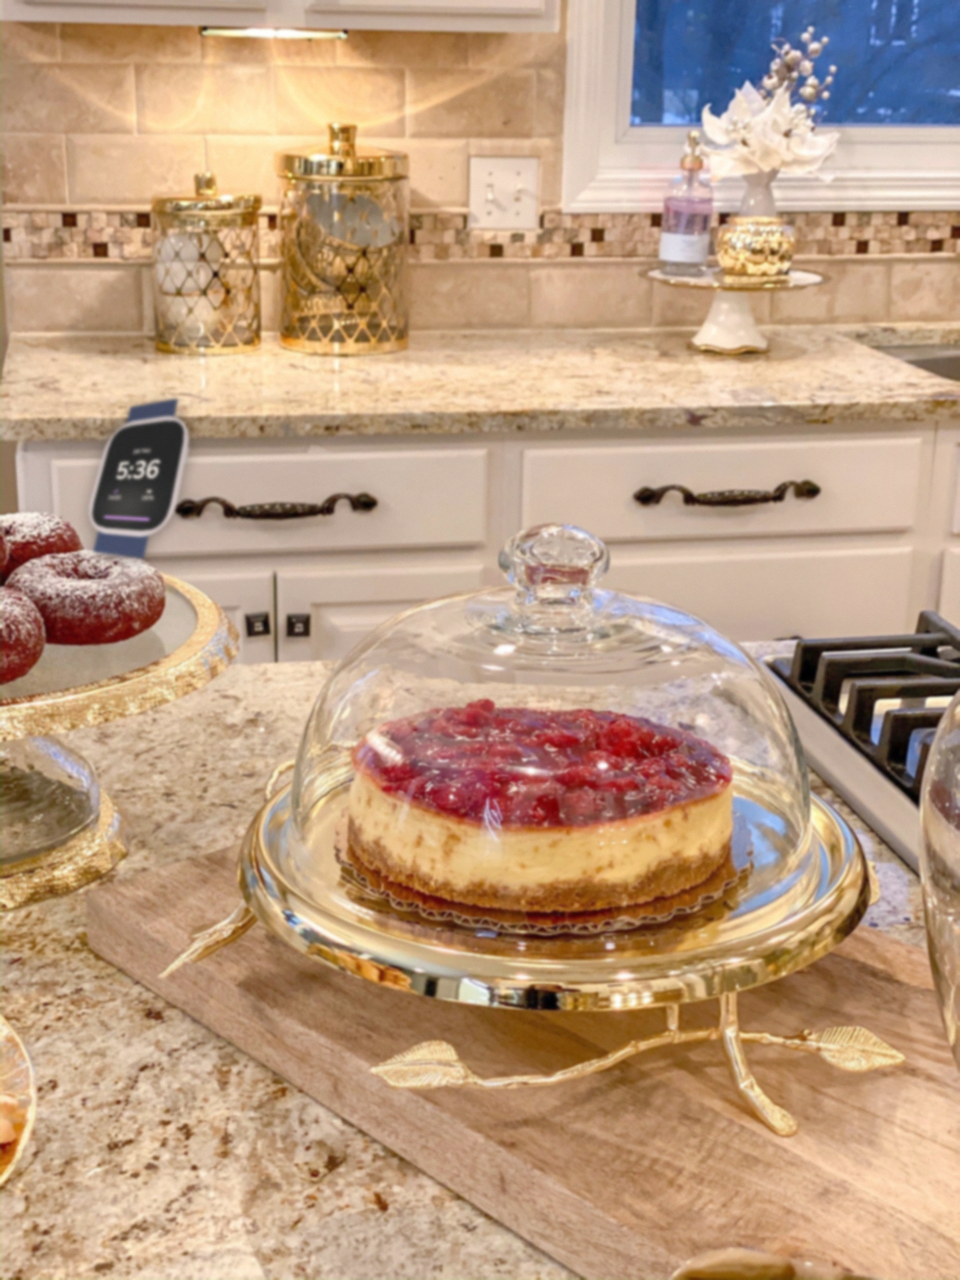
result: 5 h 36 min
